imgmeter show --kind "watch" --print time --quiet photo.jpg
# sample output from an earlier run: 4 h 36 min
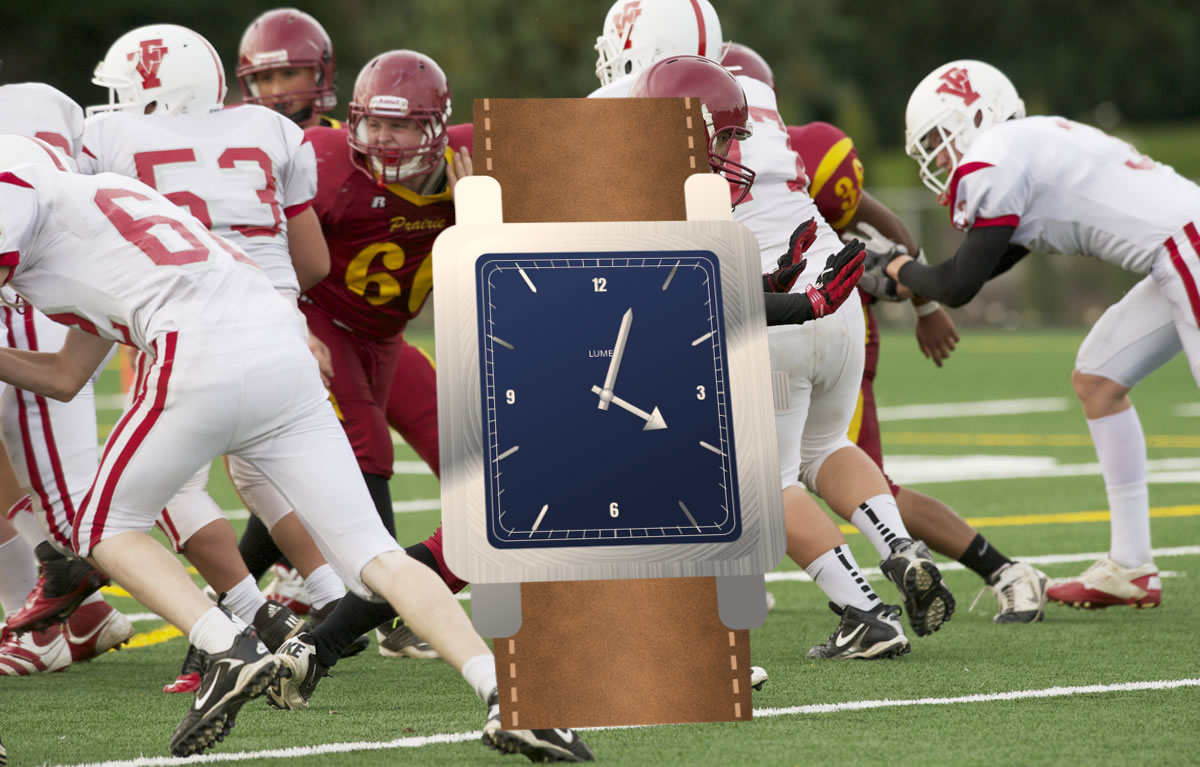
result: 4 h 03 min
